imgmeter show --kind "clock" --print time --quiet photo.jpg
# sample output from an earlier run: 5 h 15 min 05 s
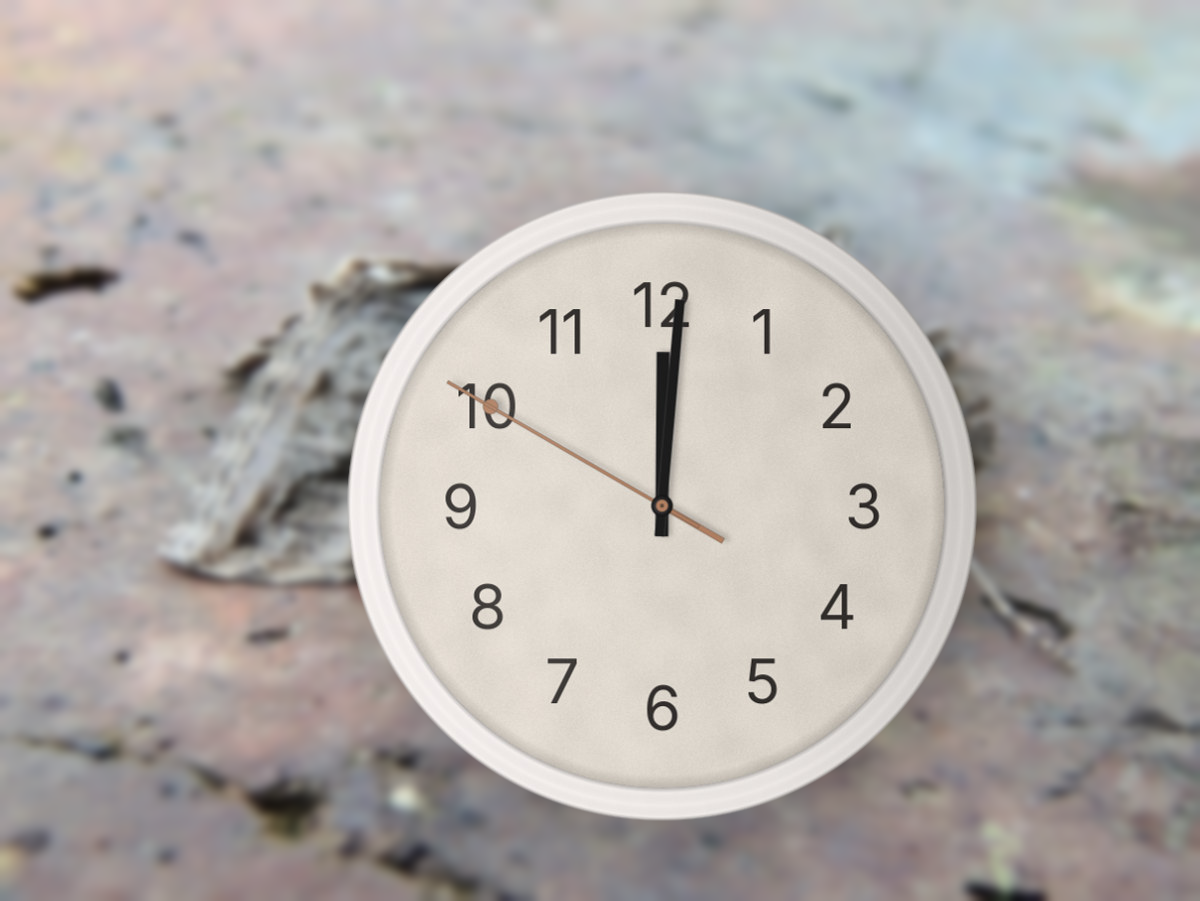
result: 12 h 00 min 50 s
